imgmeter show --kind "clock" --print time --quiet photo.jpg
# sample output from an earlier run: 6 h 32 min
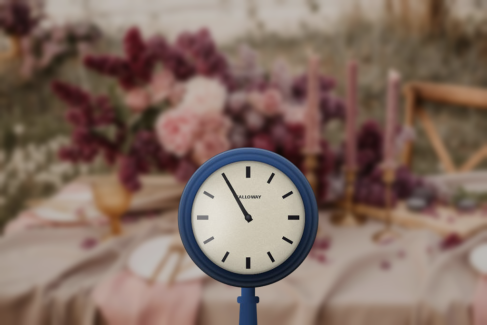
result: 10 h 55 min
